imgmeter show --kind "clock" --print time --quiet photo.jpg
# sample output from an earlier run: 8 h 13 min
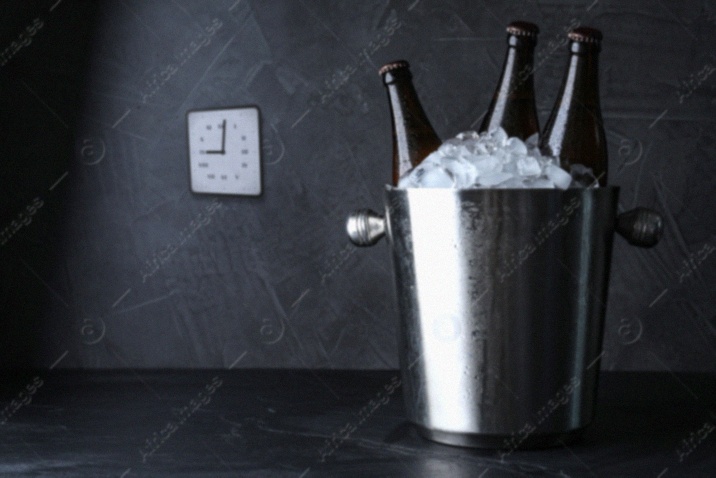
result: 9 h 01 min
